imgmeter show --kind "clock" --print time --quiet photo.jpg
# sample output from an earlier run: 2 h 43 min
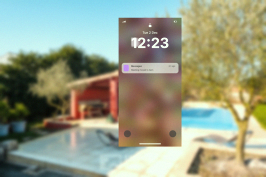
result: 12 h 23 min
